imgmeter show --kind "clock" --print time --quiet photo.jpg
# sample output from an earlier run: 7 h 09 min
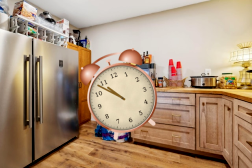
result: 10 h 53 min
